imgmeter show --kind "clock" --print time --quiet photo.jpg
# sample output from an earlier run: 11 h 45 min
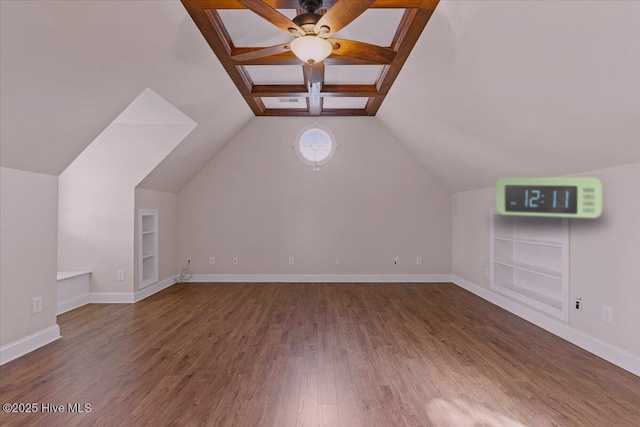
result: 12 h 11 min
